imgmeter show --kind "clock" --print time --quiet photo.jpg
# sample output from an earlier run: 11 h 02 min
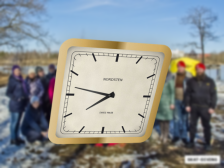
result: 7 h 47 min
